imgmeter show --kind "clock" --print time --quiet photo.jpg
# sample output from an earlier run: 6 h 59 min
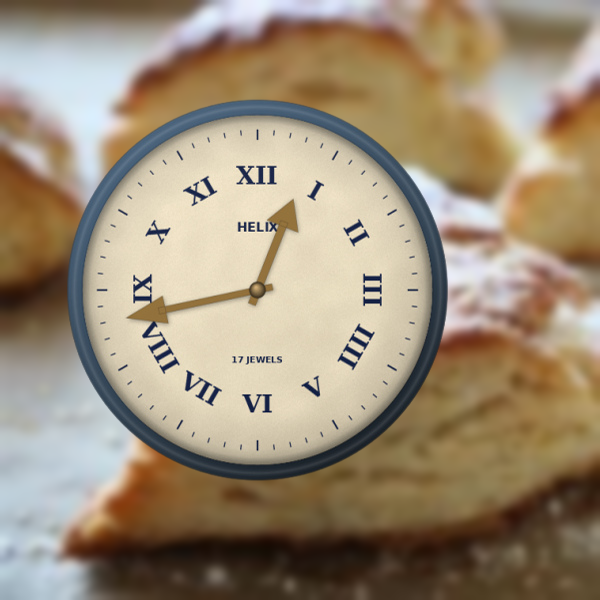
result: 12 h 43 min
